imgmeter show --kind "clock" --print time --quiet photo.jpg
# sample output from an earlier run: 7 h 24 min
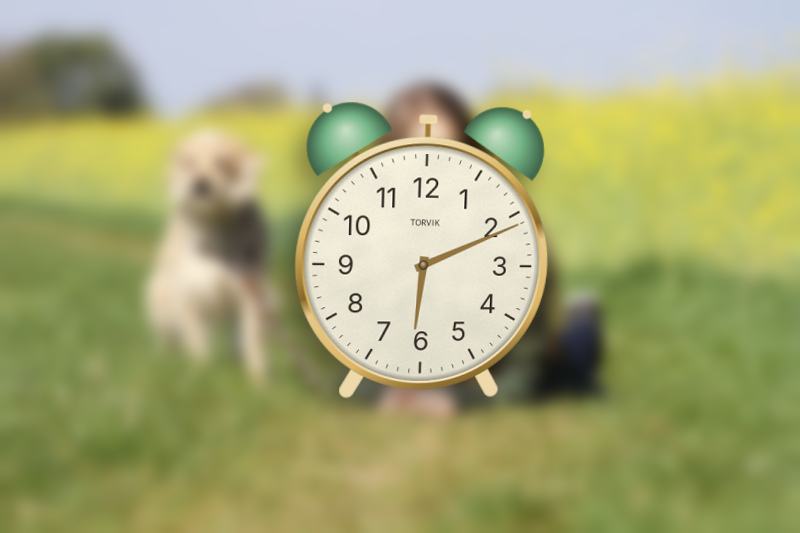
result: 6 h 11 min
